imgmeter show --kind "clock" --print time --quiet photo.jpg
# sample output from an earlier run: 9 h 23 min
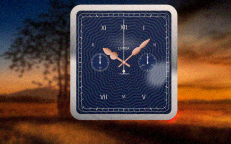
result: 10 h 08 min
